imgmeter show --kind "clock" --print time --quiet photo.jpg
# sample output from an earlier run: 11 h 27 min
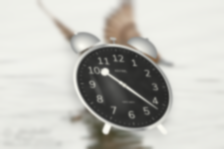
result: 10 h 22 min
